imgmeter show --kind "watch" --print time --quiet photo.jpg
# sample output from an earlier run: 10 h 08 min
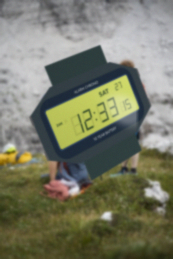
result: 12 h 33 min
